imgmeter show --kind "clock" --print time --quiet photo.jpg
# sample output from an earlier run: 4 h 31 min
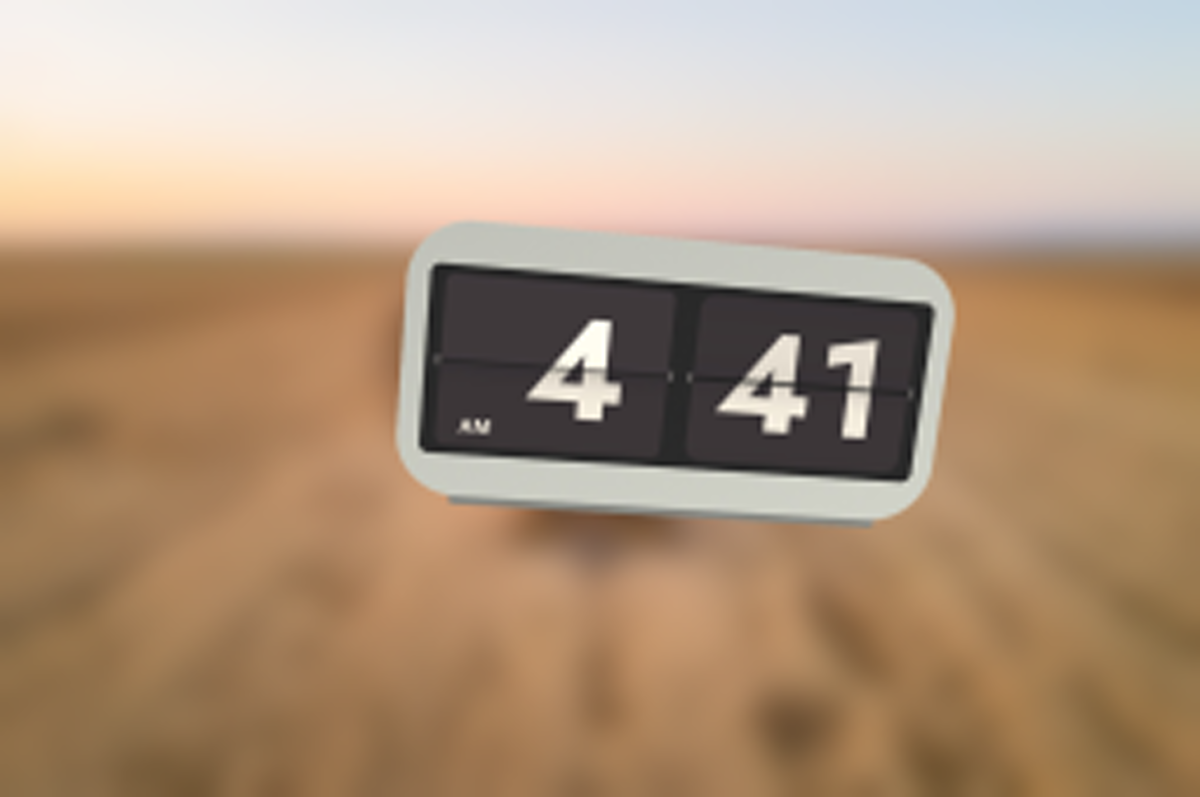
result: 4 h 41 min
